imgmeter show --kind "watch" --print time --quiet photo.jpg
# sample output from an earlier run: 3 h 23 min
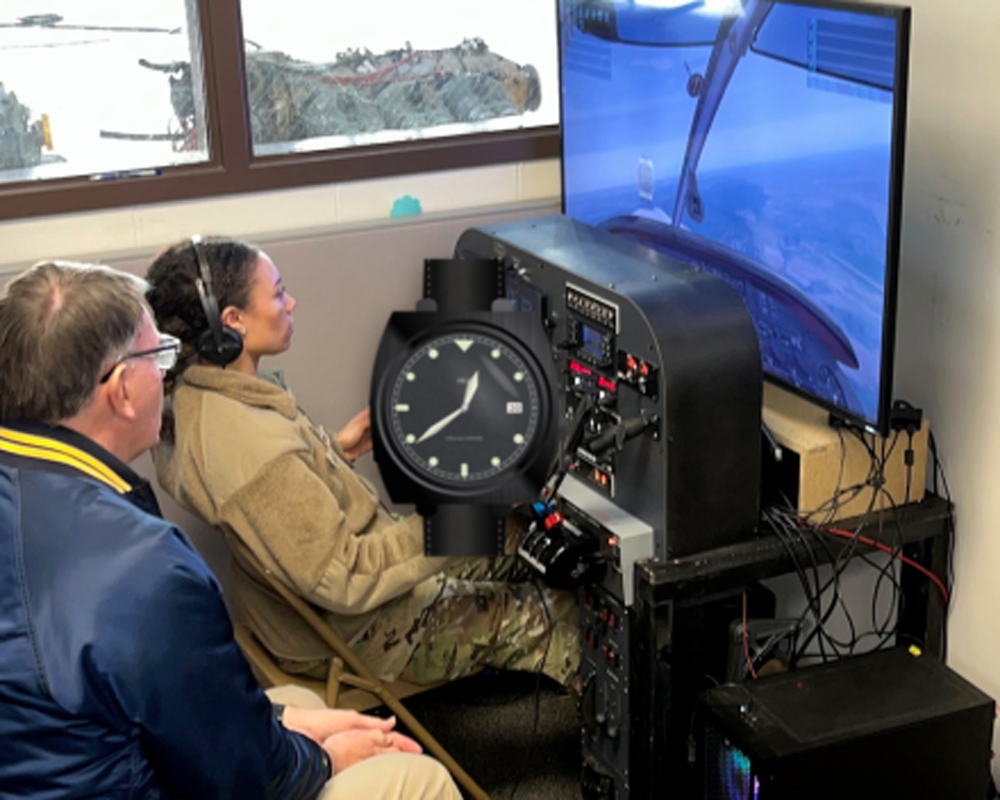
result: 12 h 39 min
